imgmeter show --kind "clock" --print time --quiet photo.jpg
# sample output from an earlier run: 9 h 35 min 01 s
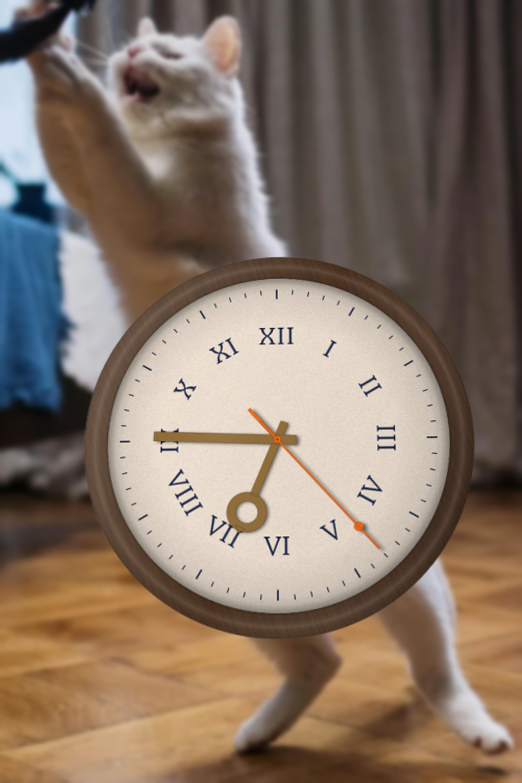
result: 6 h 45 min 23 s
